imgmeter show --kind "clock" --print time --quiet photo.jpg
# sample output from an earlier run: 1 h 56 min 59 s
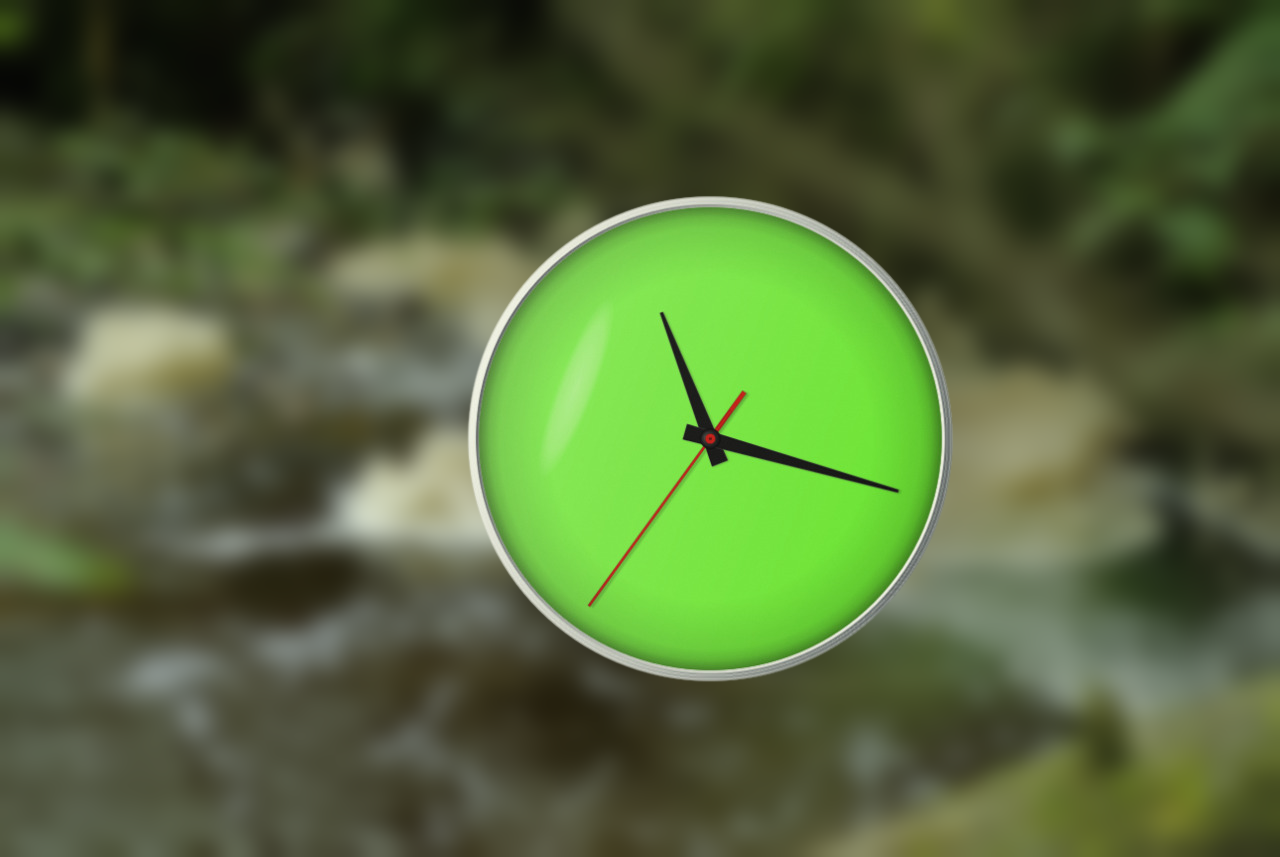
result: 11 h 17 min 36 s
